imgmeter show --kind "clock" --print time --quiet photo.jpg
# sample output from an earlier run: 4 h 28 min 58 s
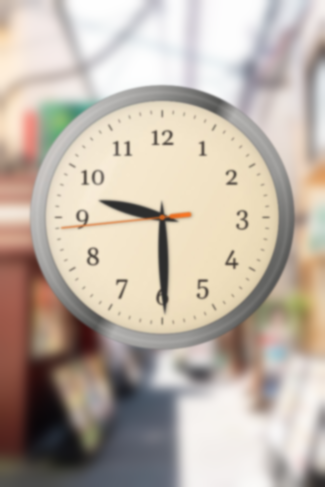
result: 9 h 29 min 44 s
